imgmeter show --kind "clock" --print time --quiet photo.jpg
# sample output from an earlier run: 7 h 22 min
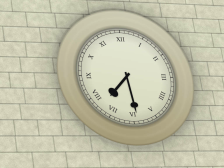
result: 7 h 29 min
